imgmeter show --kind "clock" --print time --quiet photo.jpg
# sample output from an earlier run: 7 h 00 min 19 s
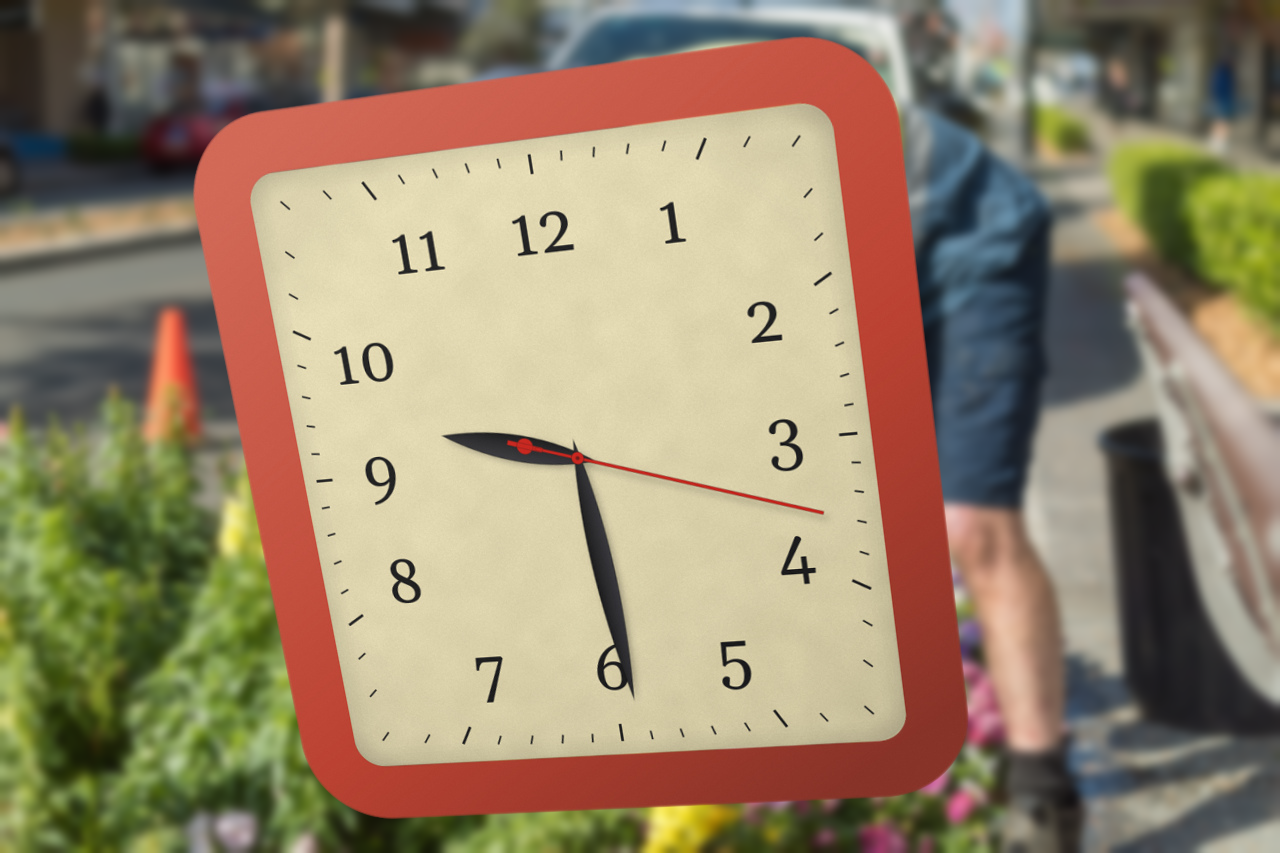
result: 9 h 29 min 18 s
